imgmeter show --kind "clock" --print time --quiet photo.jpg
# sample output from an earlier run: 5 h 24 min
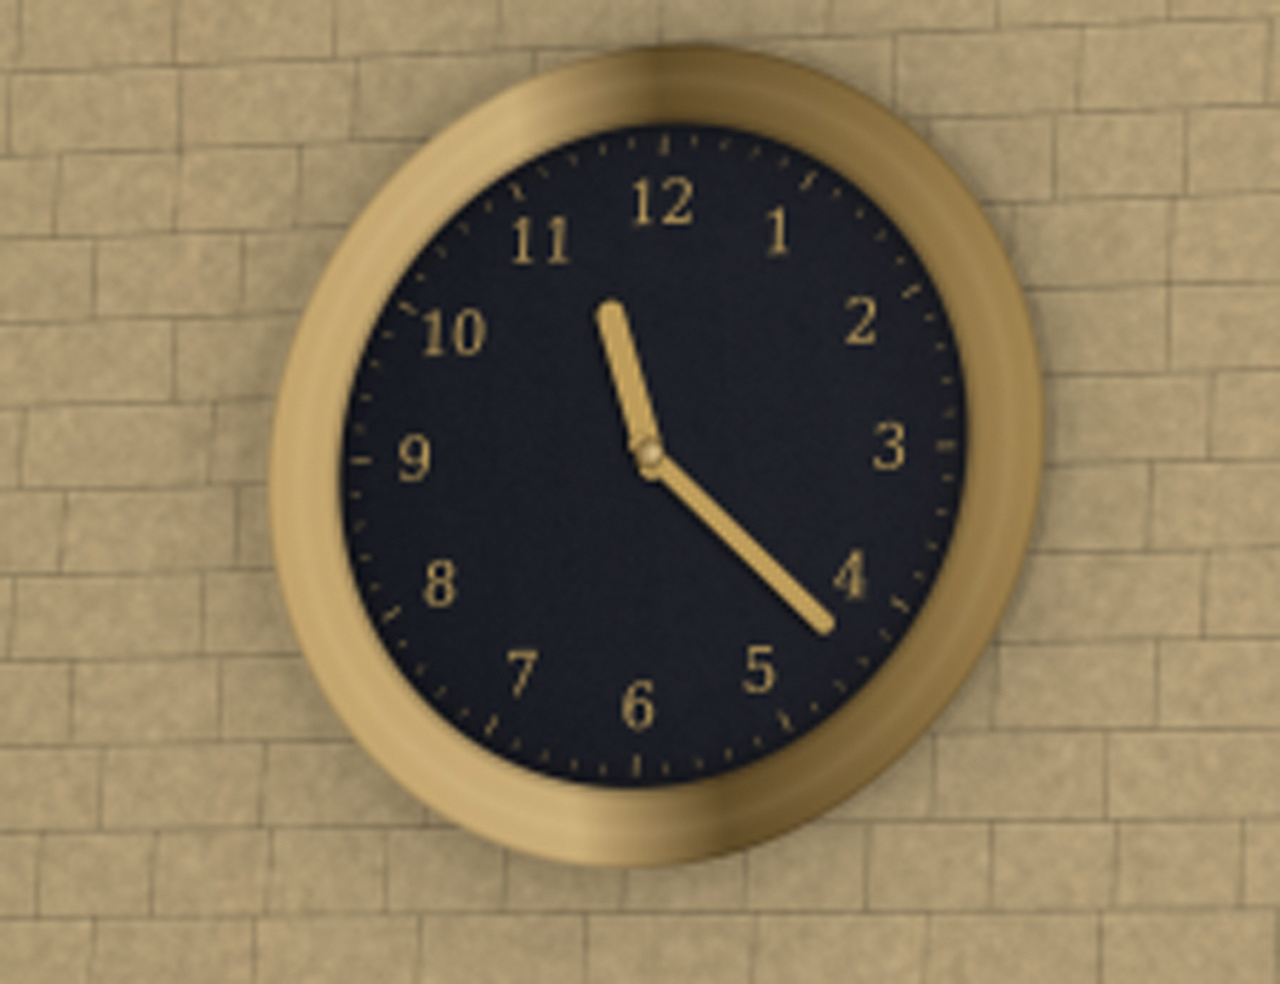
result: 11 h 22 min
